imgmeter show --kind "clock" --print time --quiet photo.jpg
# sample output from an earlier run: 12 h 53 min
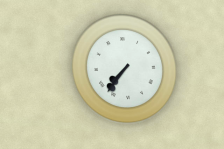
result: 7 h 37 min
